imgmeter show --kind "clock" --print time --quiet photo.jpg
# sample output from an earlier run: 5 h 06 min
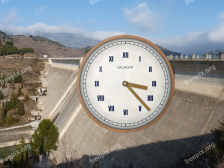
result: 3 h 23 min
